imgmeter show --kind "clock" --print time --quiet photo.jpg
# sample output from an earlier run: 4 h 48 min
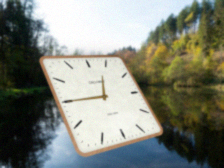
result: 12 h 45 min
